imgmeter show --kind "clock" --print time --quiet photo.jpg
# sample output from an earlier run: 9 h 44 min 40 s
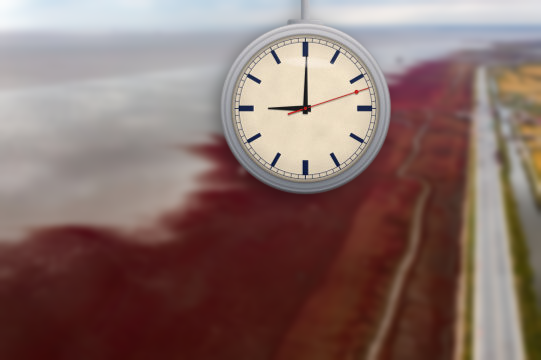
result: 9 h 00 min 12 s
